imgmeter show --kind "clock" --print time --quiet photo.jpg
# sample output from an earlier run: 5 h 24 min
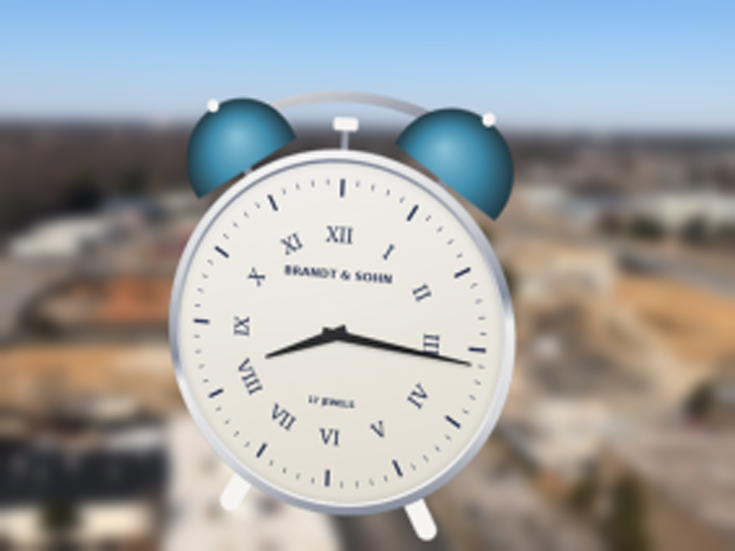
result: 8 h 16 min
